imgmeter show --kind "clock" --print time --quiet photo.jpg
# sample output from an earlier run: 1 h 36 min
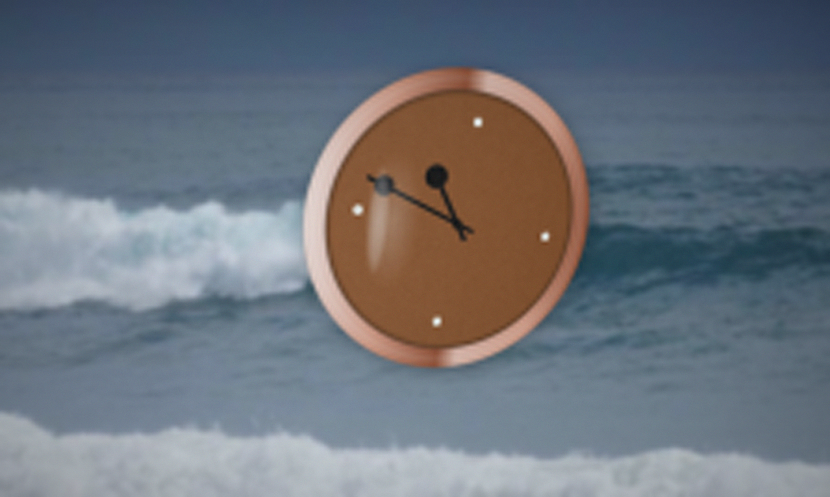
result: 10 h 48 min
